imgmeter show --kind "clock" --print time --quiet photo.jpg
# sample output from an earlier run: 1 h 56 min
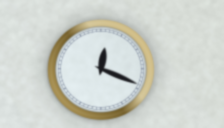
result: 12 h 19 min
